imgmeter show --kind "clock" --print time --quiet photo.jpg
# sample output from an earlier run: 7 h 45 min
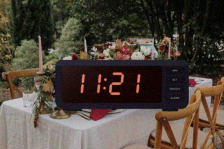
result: 11 h 21 min
